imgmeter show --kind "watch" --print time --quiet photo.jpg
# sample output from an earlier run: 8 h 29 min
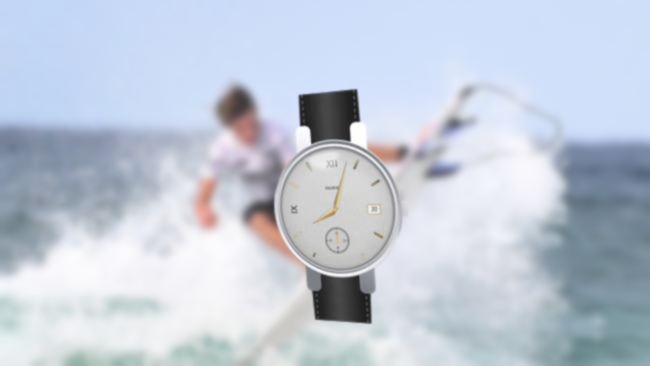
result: 8 h 03 min
